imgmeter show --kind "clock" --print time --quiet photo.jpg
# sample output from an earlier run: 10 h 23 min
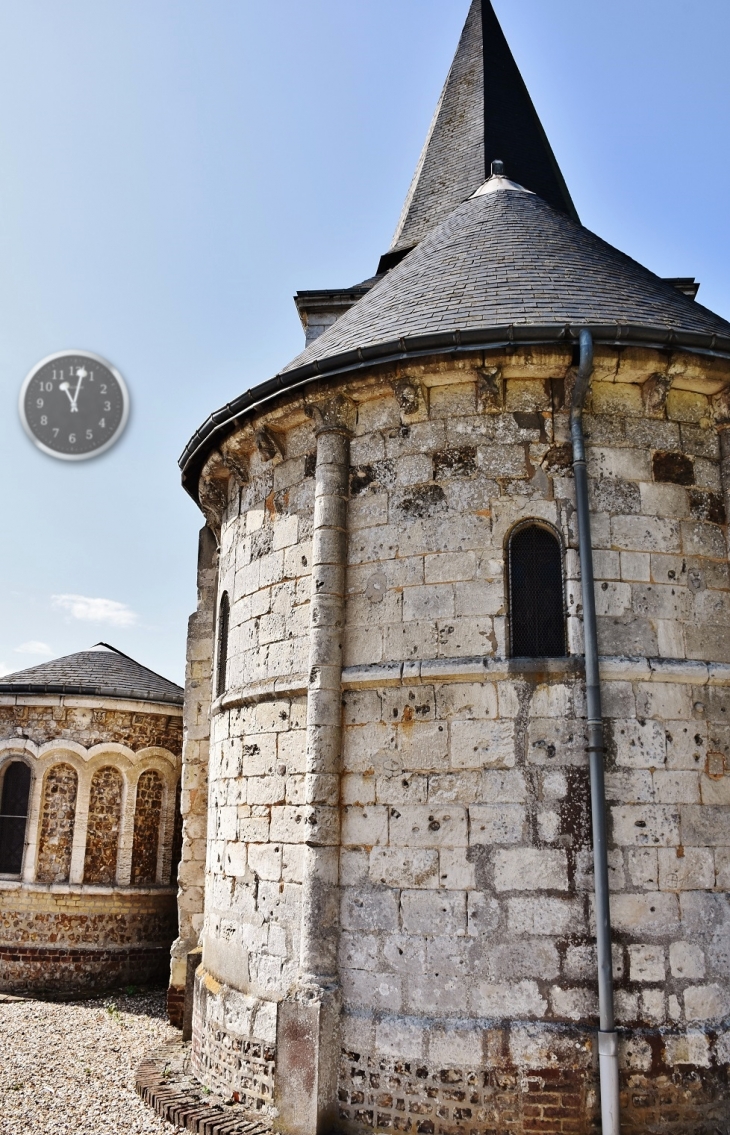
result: 11 h 02 min
